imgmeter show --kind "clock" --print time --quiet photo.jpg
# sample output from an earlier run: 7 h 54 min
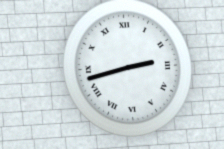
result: 2 h 43 min
